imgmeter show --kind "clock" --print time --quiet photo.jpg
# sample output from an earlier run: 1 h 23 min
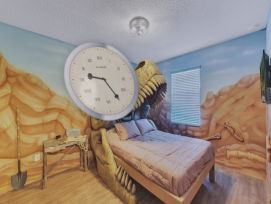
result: 9 h 25 min
